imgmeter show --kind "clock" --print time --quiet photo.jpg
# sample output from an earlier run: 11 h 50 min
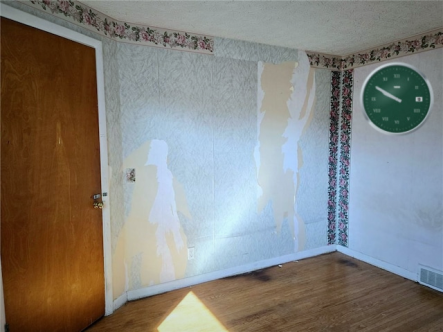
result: 9 h 50 min
